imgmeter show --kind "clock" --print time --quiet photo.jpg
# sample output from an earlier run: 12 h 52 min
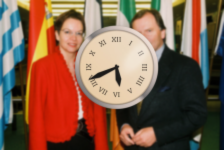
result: 5 h 41 min
